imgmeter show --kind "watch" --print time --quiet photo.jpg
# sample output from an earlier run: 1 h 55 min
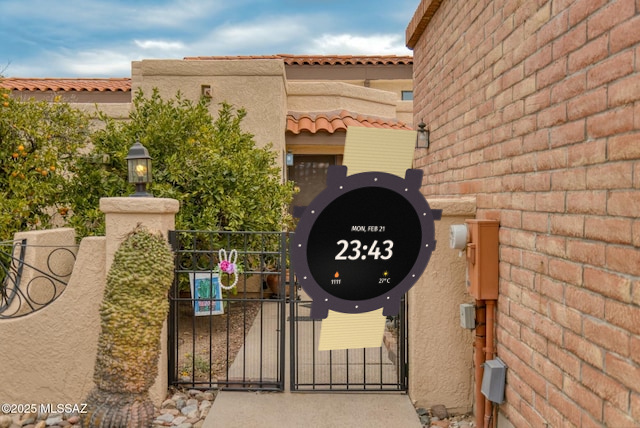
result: 23 h 43 min
